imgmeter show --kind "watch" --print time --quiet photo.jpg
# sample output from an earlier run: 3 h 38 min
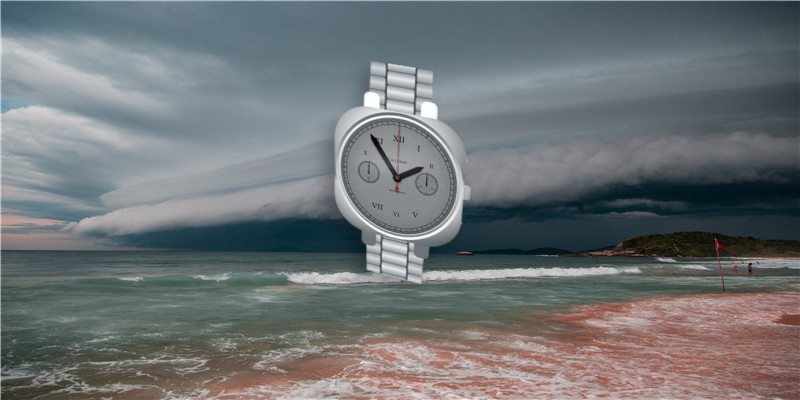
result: 1 h 54 min
